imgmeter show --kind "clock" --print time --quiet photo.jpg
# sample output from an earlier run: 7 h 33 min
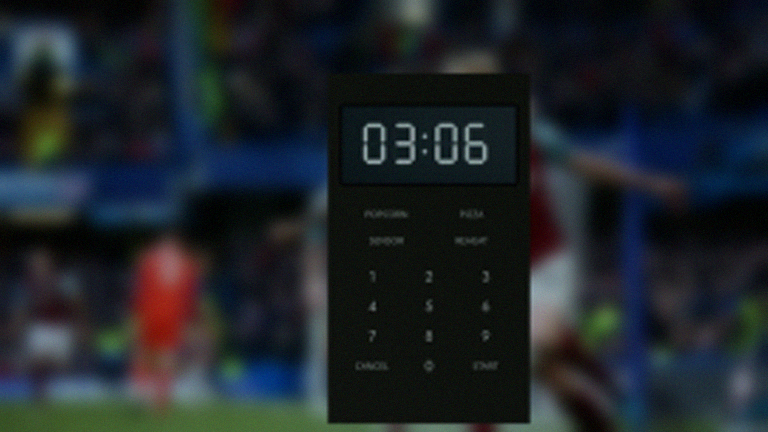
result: 3 h 06 min
